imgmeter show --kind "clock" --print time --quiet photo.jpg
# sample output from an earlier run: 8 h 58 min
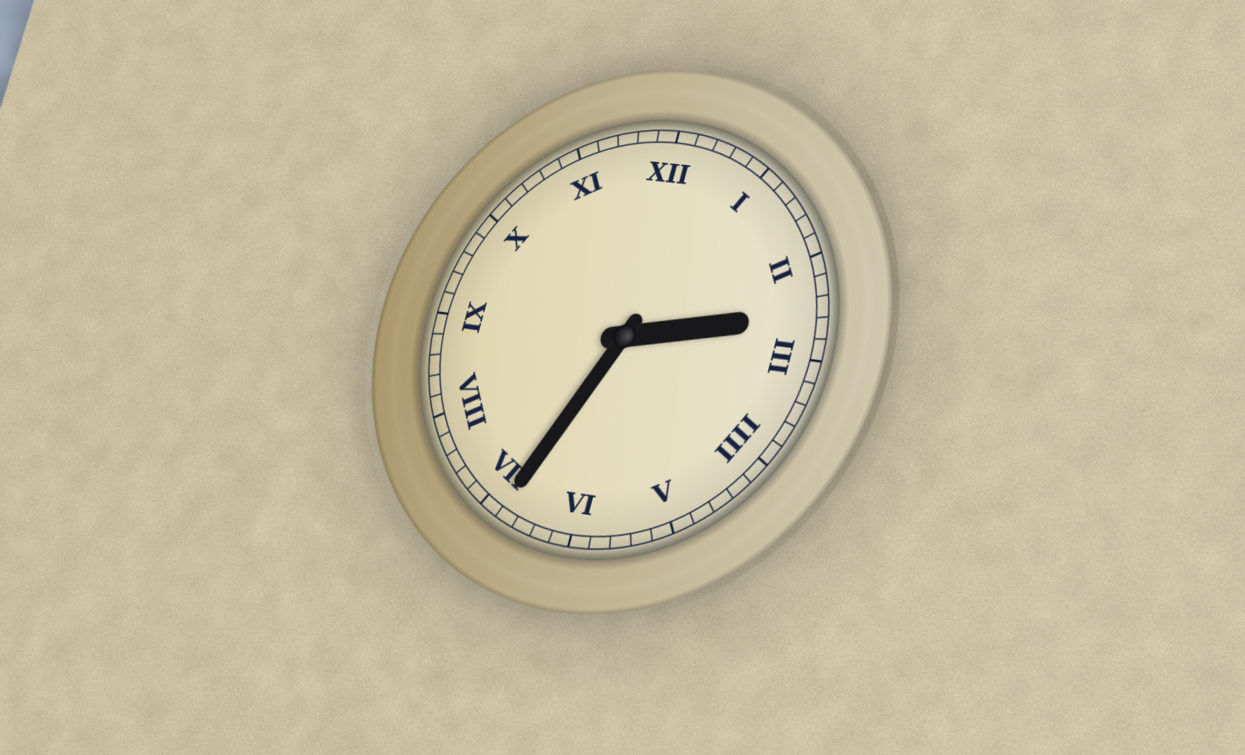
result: 2 h 34 min
